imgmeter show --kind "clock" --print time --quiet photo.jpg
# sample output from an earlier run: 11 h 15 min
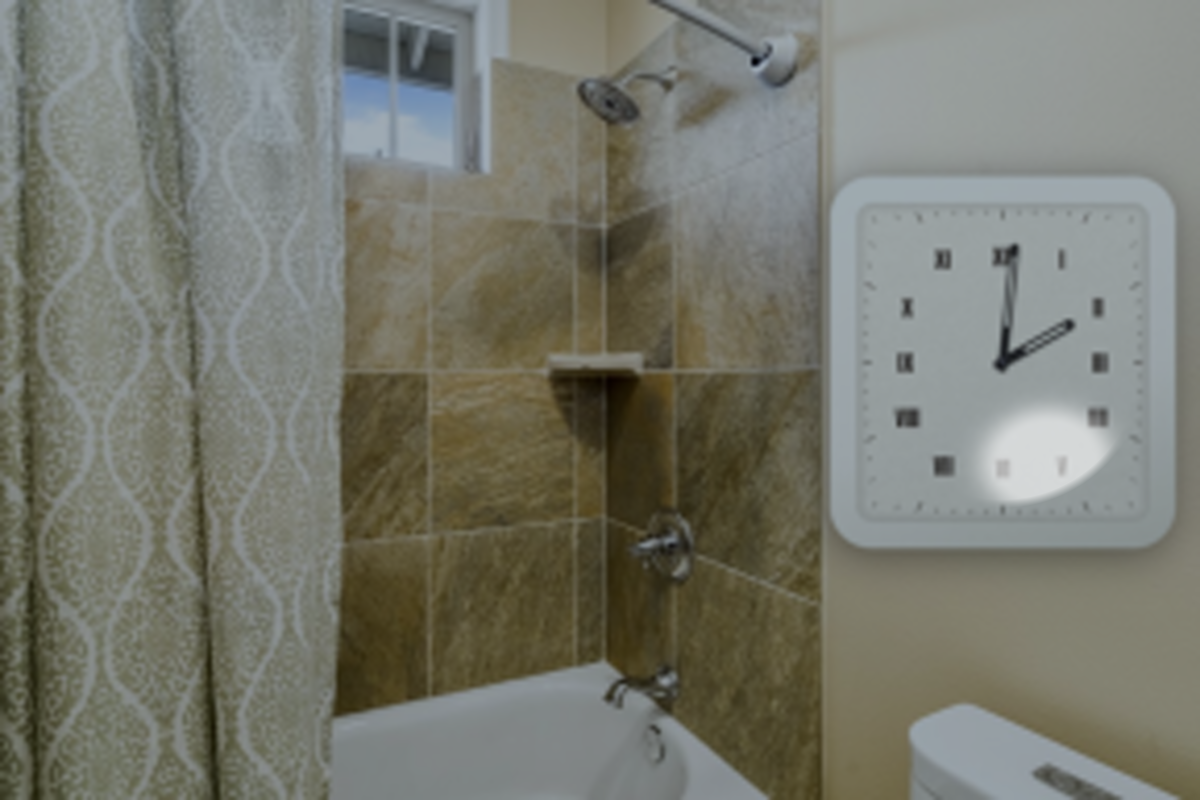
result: 2 h 01 min
